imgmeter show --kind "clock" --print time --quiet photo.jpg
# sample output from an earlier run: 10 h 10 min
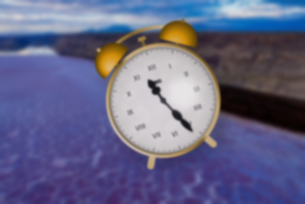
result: 11 h 26 min
